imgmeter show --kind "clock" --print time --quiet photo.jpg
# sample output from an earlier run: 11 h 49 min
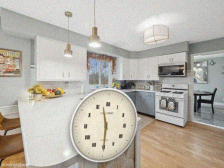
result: 11 h 30 min
